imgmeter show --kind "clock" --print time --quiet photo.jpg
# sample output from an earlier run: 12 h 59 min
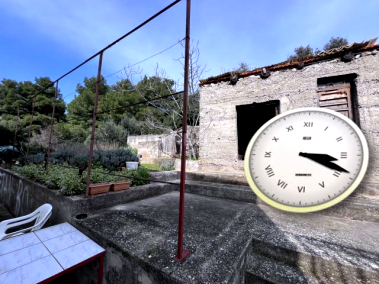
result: 3 h 19 min
